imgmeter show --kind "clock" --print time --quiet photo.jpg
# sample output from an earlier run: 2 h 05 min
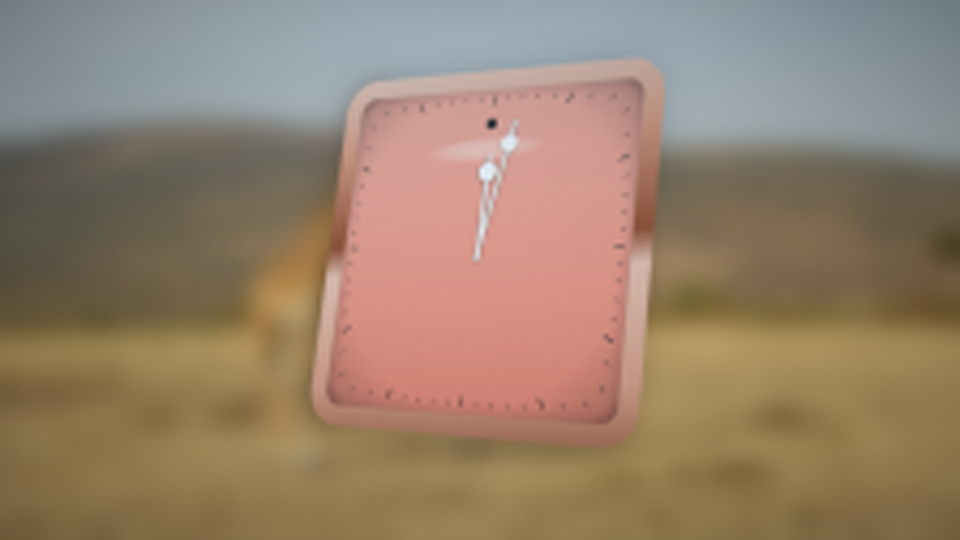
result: 12 h 02 min
